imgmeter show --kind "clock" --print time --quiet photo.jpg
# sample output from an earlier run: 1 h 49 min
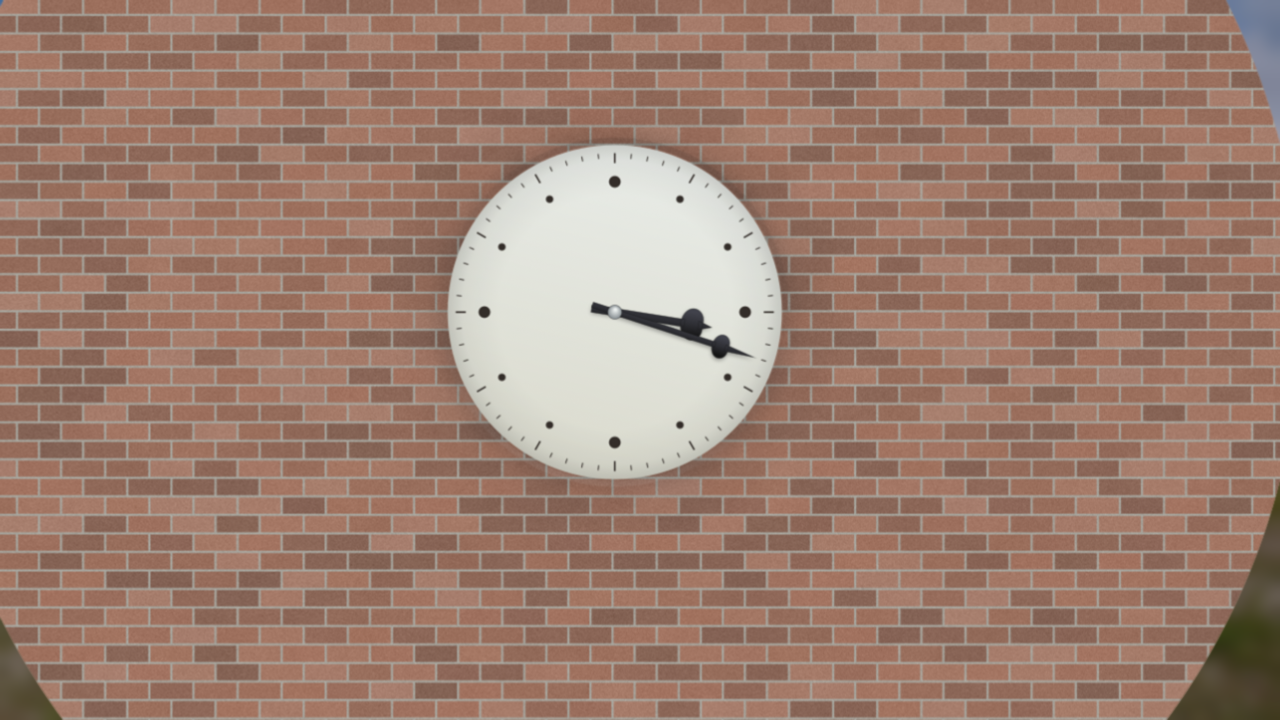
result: 3 h 18 min
